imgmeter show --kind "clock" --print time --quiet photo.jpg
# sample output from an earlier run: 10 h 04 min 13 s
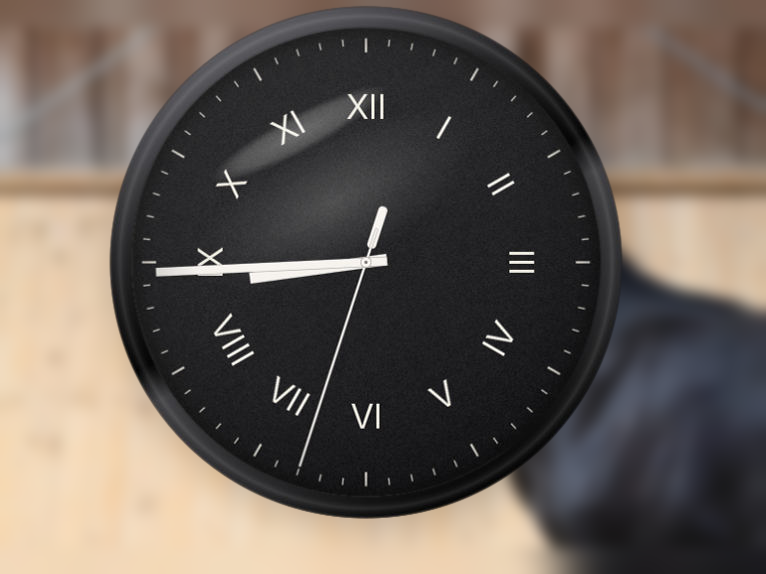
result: 8 h 44 min 33 s
